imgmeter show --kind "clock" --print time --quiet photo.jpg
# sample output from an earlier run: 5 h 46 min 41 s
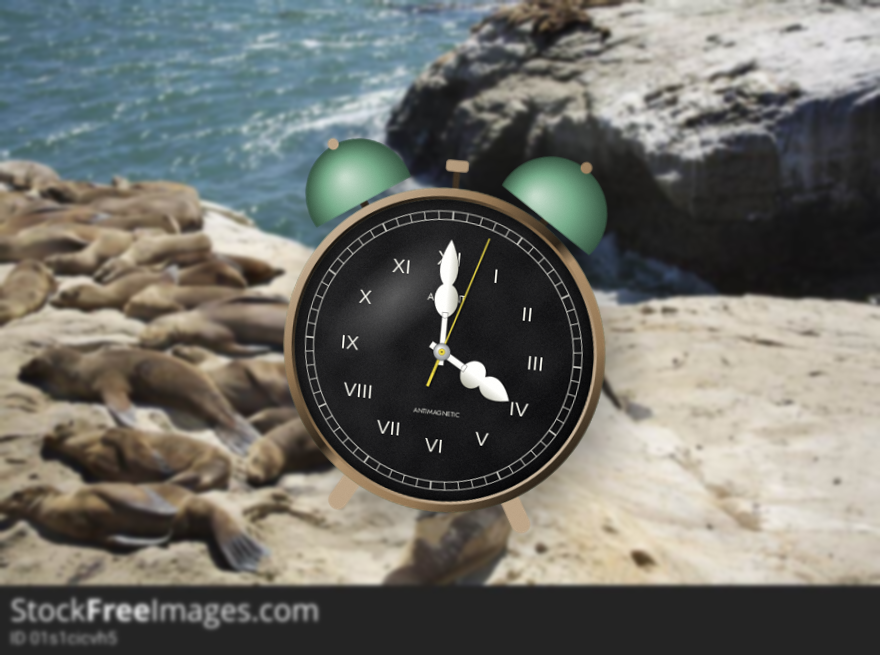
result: 4 h 00 min 03 s
